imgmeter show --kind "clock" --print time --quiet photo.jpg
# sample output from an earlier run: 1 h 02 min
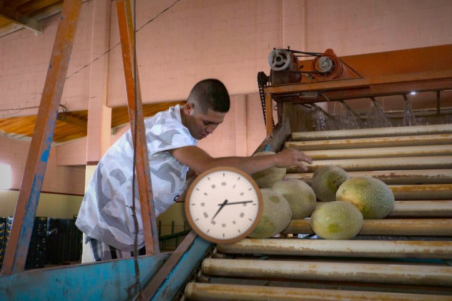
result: 7 h 14 min
